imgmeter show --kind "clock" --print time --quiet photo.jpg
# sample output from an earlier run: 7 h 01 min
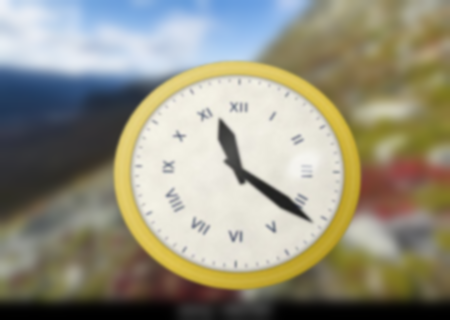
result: 11 h 21 min
